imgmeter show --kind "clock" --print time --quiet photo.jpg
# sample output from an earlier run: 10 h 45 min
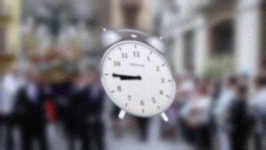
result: 8 h 45 min
